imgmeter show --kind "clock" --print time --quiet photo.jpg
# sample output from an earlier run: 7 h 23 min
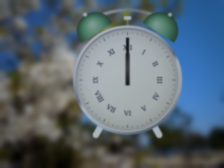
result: 12 h 00 min
